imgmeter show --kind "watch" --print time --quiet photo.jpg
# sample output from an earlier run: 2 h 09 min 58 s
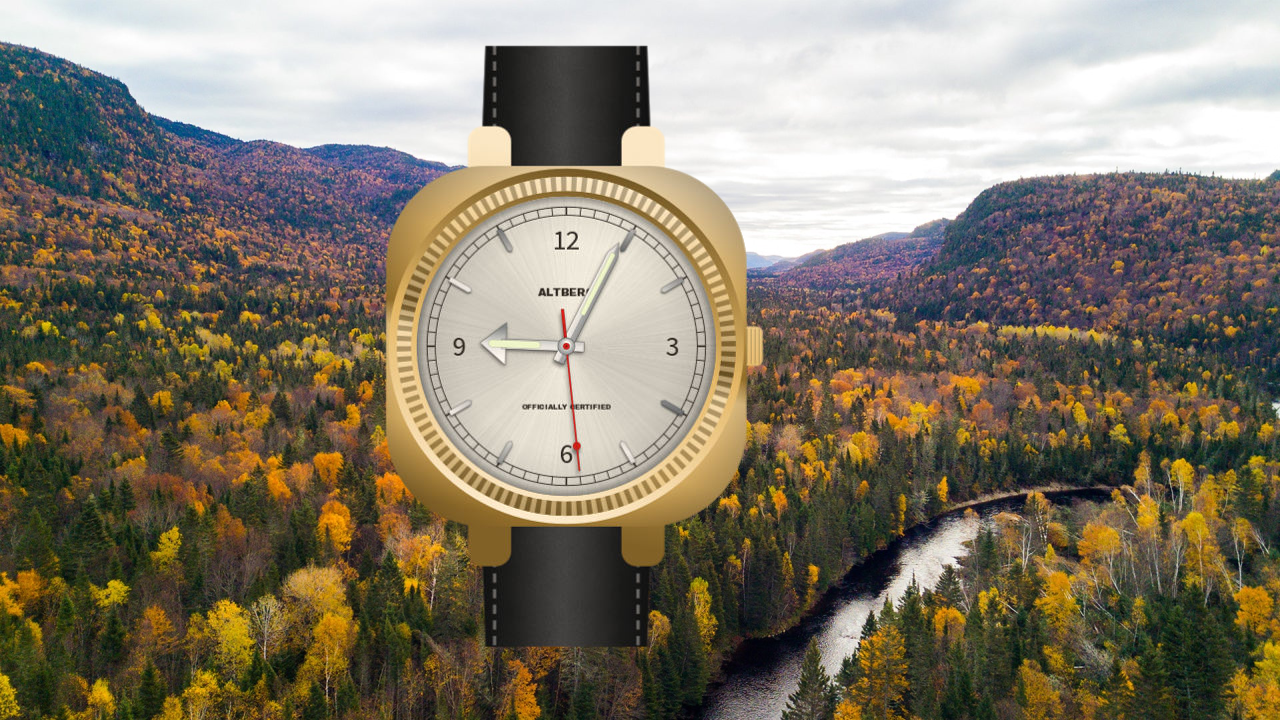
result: 9 h 04 min 29 s
